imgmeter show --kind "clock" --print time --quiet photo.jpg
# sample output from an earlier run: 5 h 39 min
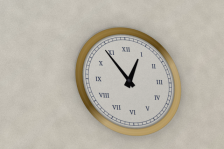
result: 12 h 54 min
